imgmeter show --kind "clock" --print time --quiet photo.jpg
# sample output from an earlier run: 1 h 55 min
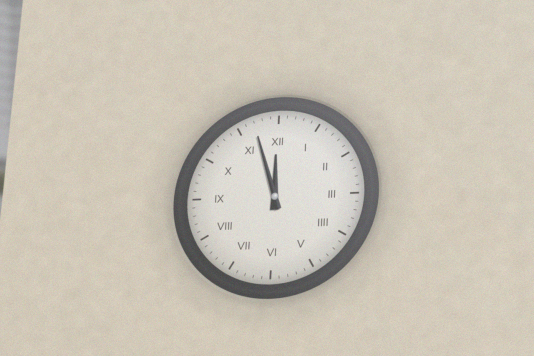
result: 11 h 57 min
